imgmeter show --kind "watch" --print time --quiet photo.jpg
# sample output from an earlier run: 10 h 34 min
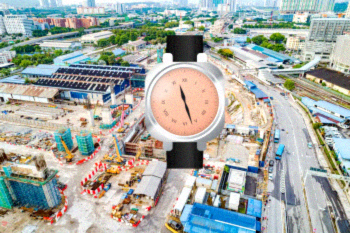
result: 11 h 27 min
